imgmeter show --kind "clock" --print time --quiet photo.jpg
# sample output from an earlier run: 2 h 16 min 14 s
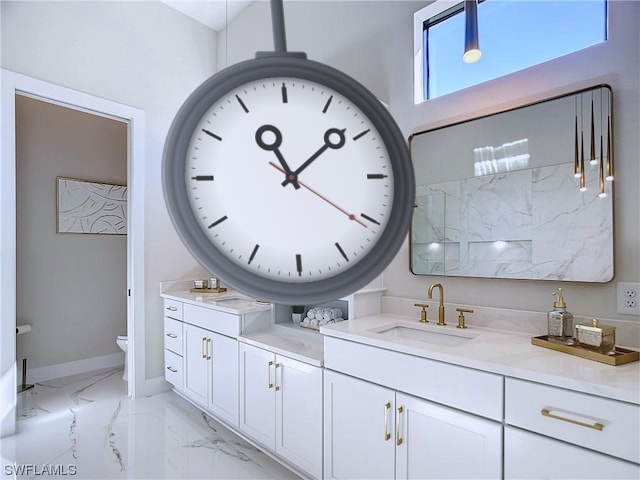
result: 11 h 08 min 21 s
